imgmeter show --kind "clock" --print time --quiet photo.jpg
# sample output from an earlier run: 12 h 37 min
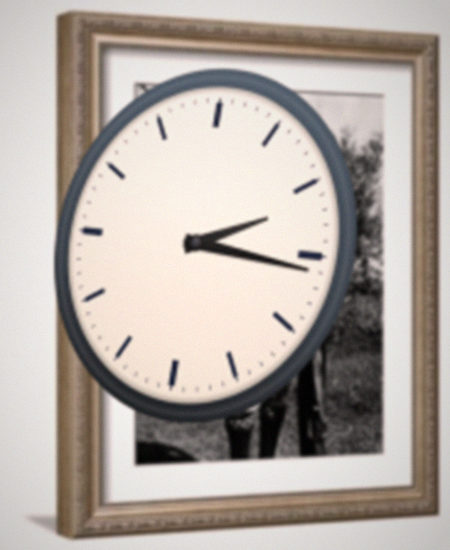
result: 2 h 16 min
